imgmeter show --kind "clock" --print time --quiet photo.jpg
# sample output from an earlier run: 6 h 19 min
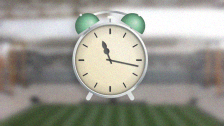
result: 11 h 17 min
